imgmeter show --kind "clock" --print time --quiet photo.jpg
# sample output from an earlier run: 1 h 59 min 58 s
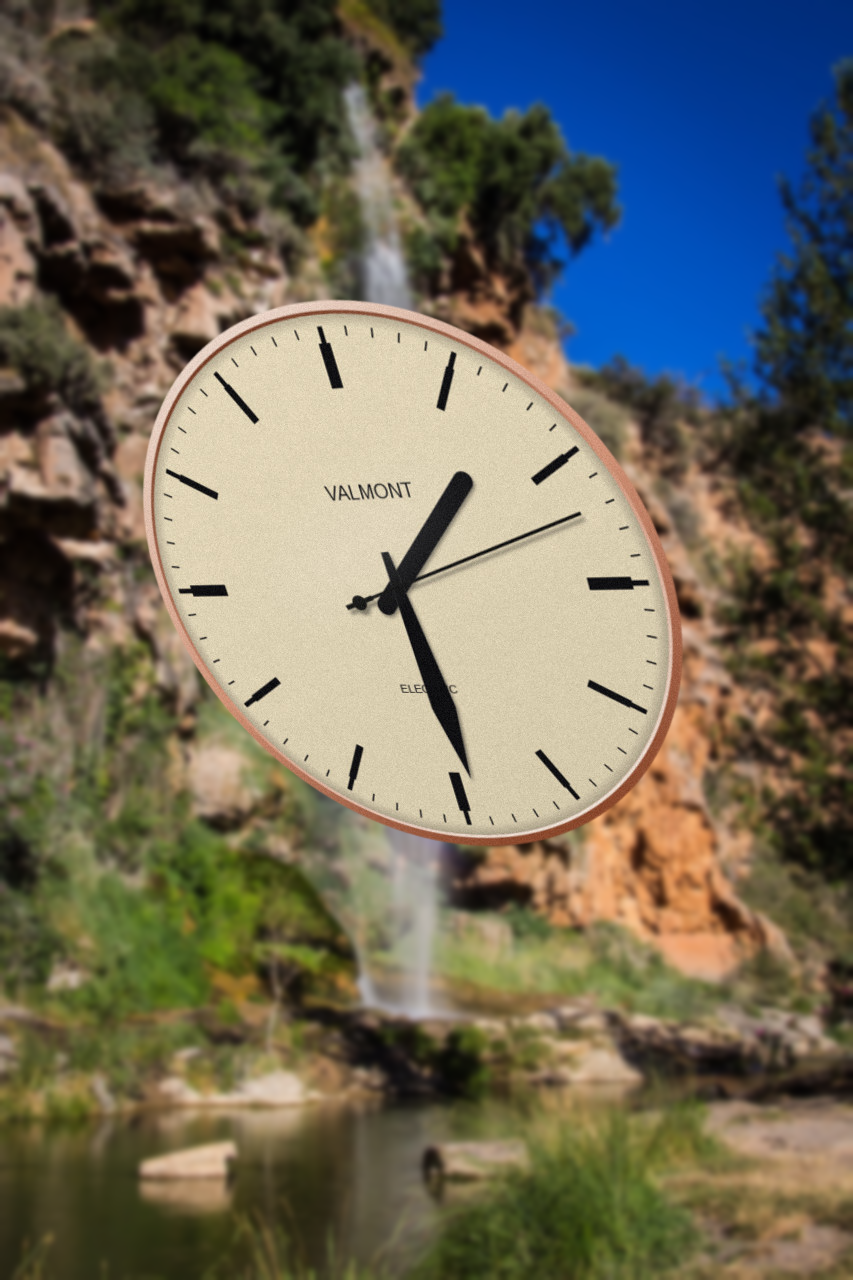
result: 1 h 29 min 12 s
